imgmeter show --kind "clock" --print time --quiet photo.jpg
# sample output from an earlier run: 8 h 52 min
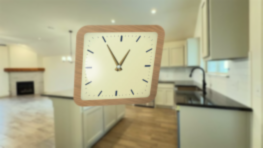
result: 12 h 55 min
